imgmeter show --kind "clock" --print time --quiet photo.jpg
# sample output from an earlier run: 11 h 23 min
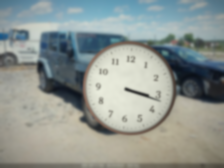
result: 3 h 17 min
